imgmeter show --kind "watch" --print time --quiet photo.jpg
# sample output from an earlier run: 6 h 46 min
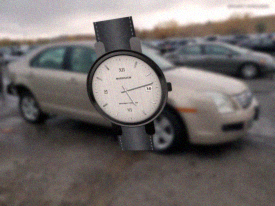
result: 5 h 13 min
